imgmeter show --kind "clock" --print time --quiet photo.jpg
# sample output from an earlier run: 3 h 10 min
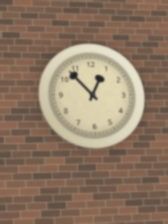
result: 12 h 53 min
